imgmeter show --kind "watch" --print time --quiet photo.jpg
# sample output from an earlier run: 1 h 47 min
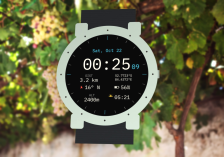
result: 0 h 25 min
